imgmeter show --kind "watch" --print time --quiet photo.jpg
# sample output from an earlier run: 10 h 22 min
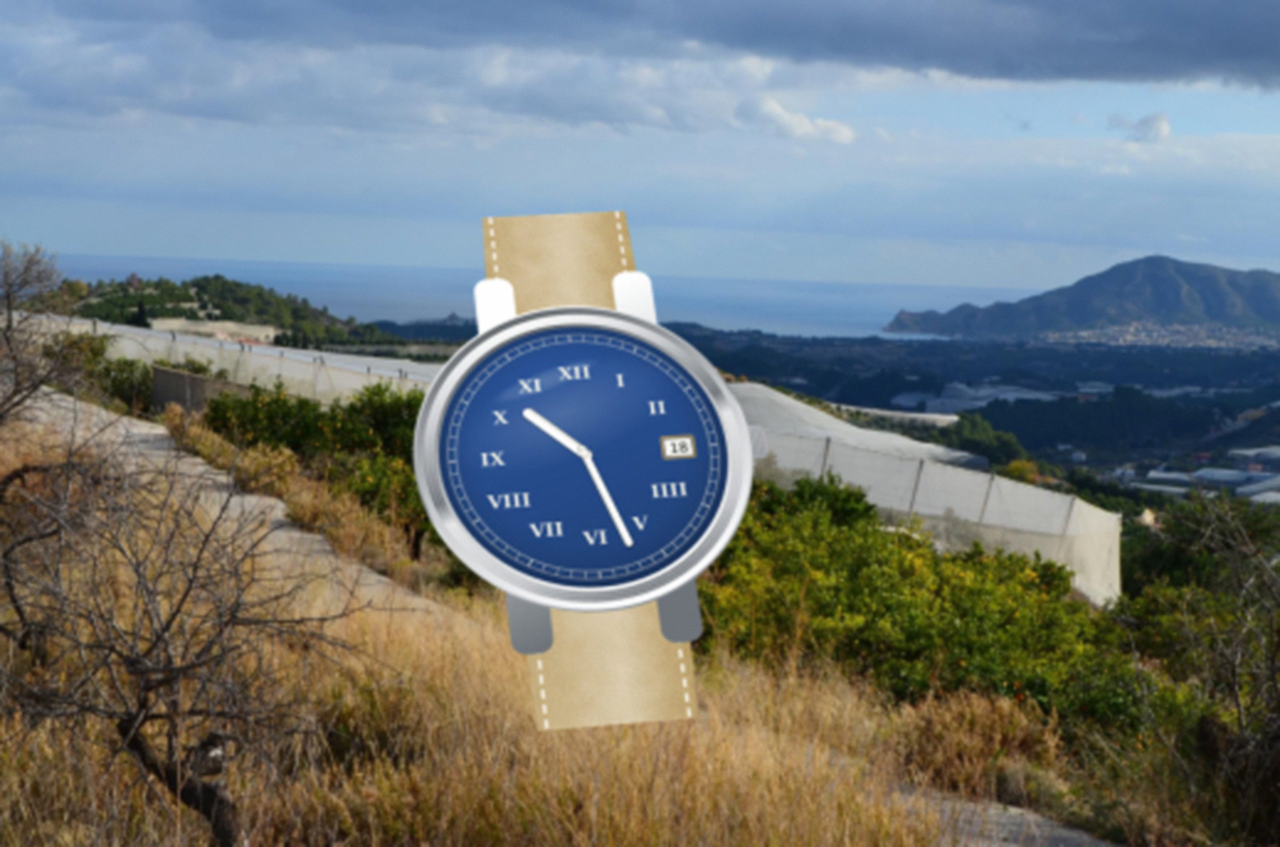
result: 10 h 27 min
